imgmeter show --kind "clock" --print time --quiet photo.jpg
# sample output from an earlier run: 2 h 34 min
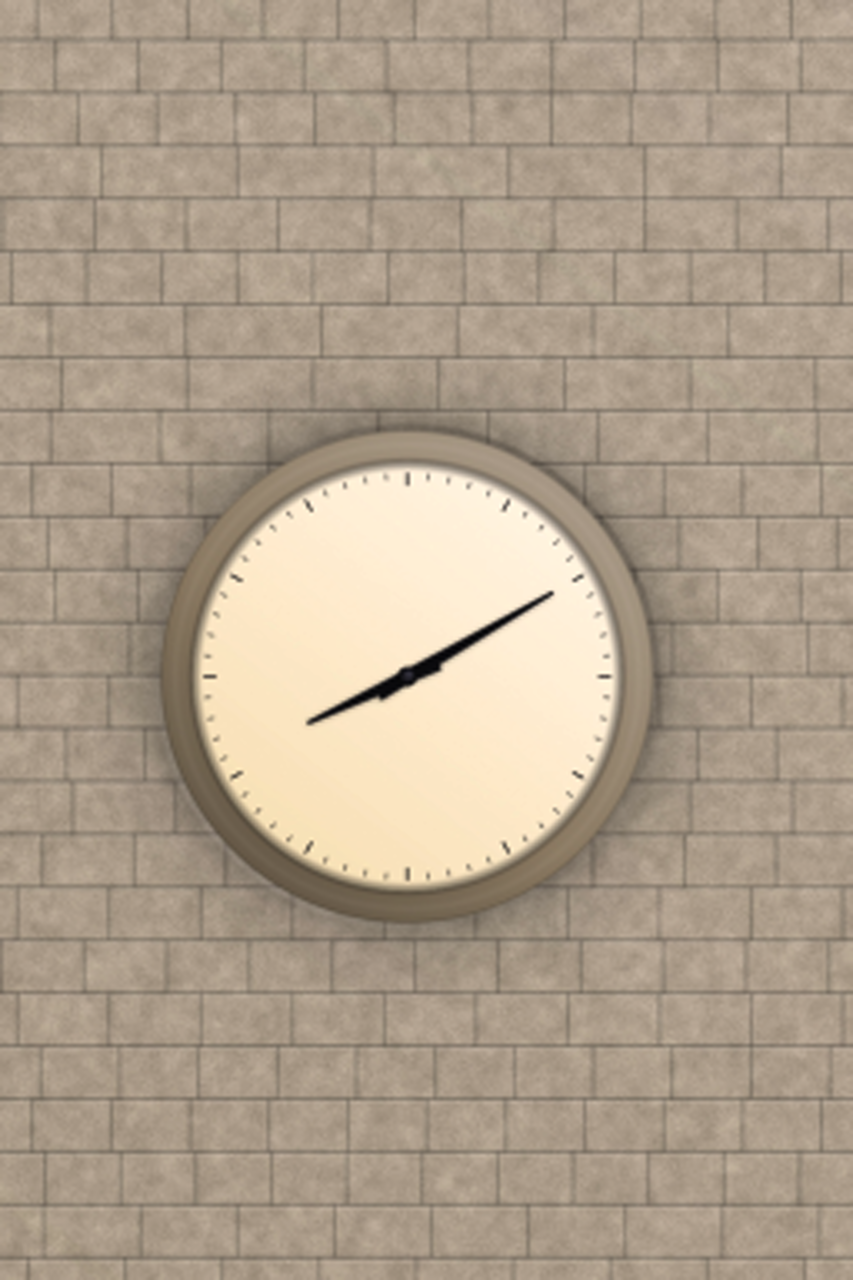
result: 8 h 10 min
